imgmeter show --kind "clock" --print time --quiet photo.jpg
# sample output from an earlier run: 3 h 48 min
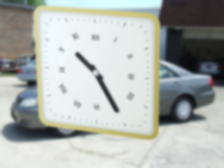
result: 10 h 25 min
